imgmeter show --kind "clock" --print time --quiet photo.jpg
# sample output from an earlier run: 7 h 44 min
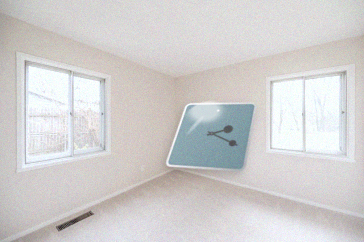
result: 2 h 19 min
